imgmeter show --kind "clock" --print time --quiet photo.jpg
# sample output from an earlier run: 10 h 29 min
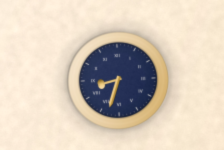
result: 8 h 33 min
